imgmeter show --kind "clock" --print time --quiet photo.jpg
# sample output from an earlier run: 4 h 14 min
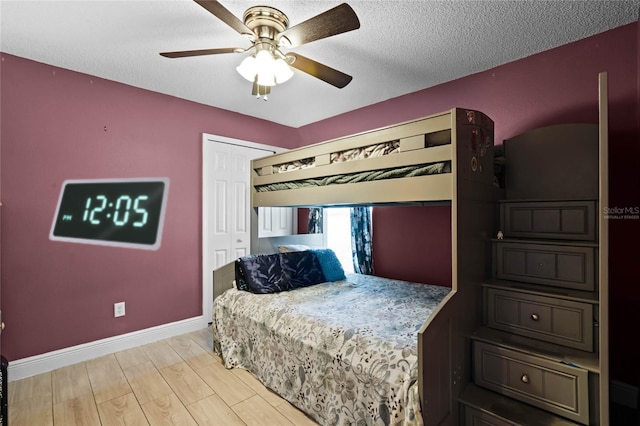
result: 12 h 05 min
